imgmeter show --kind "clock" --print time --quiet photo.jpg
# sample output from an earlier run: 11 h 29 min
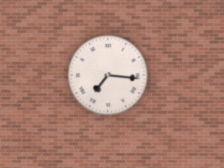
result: 7 h 16 min
